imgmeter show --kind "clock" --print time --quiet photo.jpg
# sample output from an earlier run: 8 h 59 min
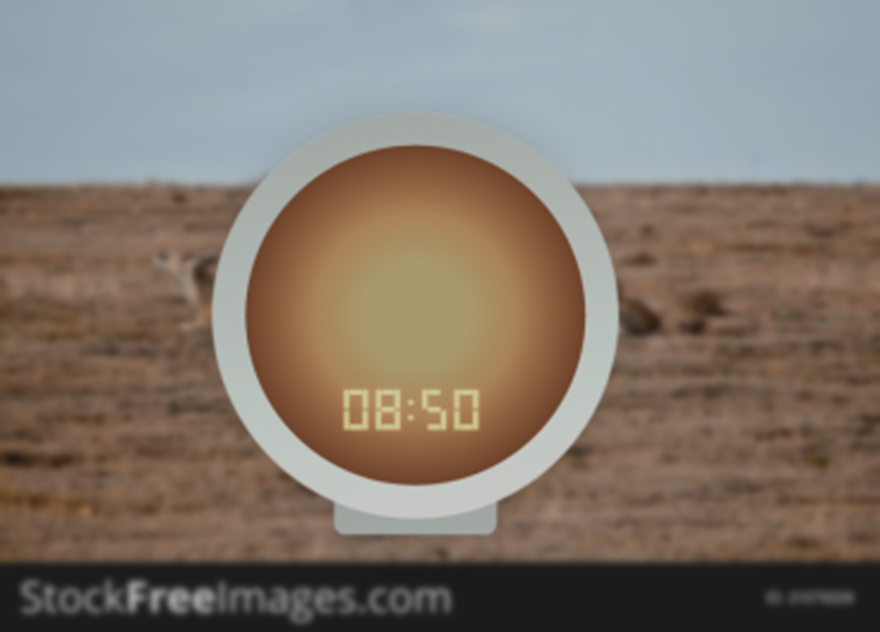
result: 8 h 50 min
